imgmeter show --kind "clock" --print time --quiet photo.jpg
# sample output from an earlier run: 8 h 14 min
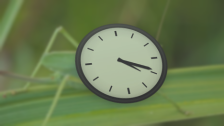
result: 4 h 19 min
